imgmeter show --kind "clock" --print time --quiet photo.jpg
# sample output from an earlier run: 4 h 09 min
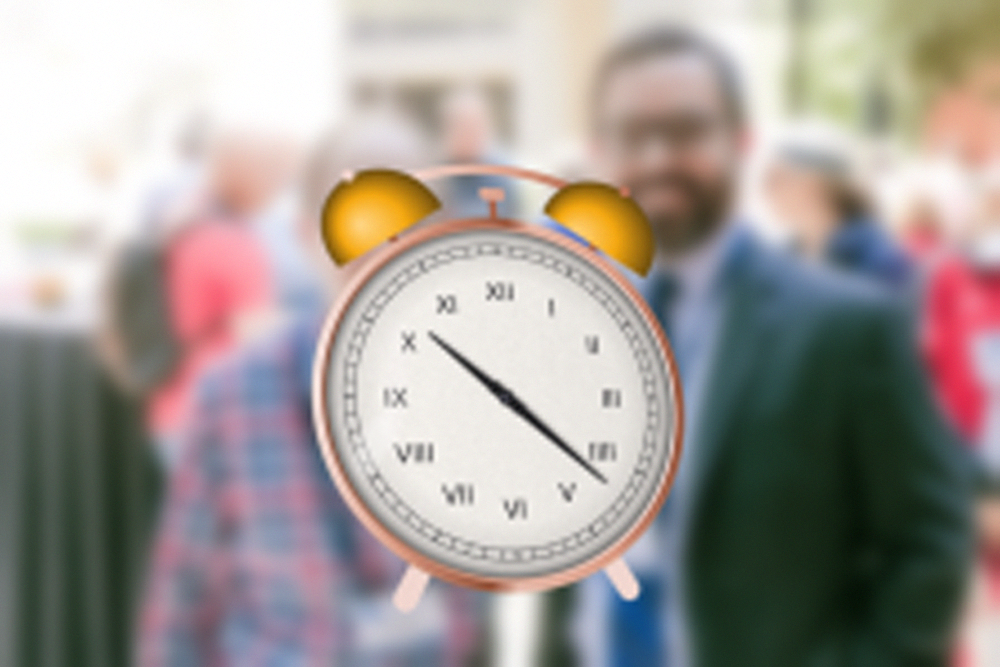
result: 10 h 22 min
